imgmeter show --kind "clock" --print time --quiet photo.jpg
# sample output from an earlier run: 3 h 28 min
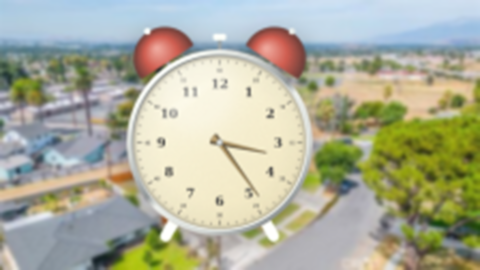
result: 3 h 24 min
